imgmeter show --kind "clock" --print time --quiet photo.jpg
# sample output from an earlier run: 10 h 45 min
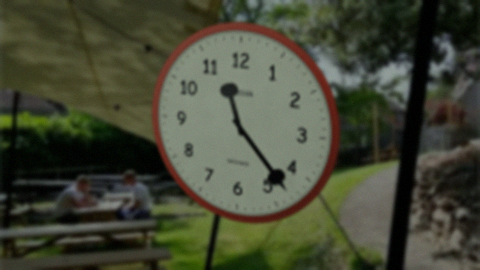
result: 11 h 23 min
